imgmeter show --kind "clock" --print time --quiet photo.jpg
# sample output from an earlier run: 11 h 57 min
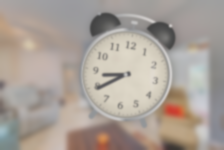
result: 8 h 39 min
